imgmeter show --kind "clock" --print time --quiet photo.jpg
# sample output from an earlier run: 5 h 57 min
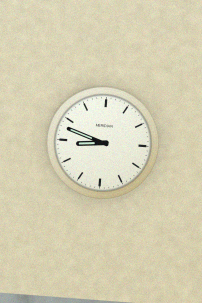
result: 8 h 48 min
